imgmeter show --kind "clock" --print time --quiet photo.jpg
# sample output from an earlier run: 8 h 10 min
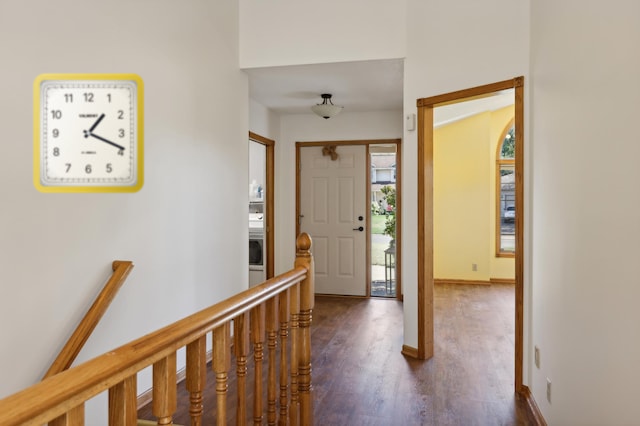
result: 1 h 19 min
